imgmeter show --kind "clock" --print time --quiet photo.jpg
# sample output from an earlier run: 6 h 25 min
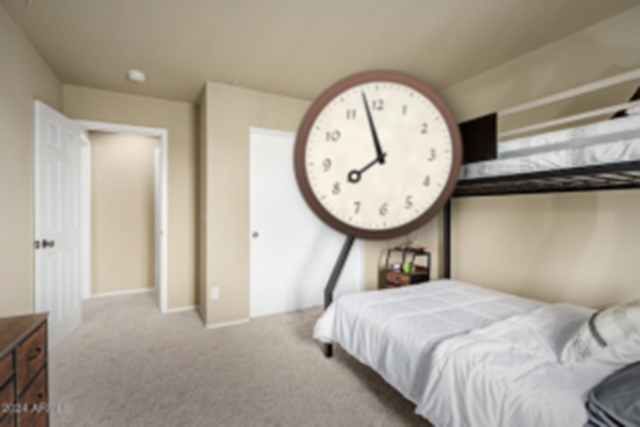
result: 7 h 58 min
